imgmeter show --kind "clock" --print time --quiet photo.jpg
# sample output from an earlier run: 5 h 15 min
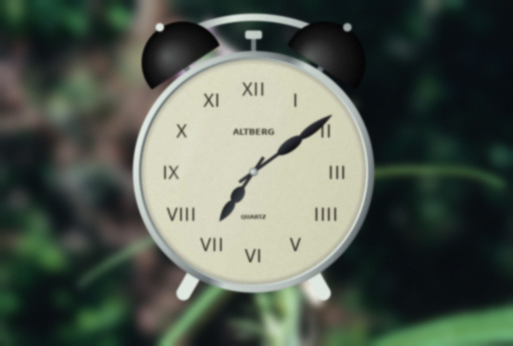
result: 7 h 09 min
